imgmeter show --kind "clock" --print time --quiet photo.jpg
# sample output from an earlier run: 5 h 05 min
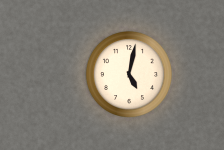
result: 5 h 02 min
